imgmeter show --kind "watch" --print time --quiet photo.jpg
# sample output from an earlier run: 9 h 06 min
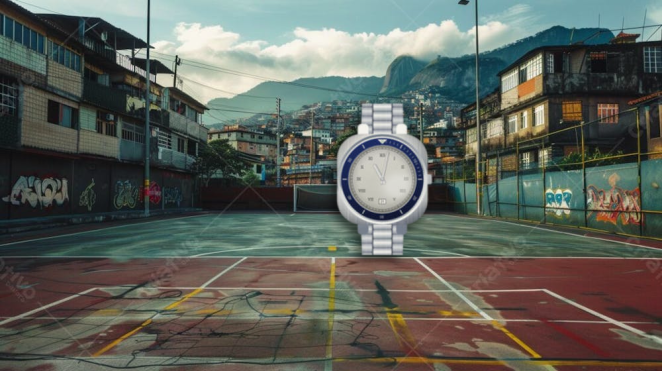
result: 11 h 02 min
